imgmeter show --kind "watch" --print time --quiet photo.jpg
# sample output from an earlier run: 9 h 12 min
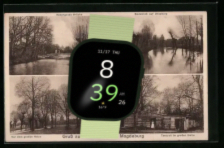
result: 8 h 39 min
